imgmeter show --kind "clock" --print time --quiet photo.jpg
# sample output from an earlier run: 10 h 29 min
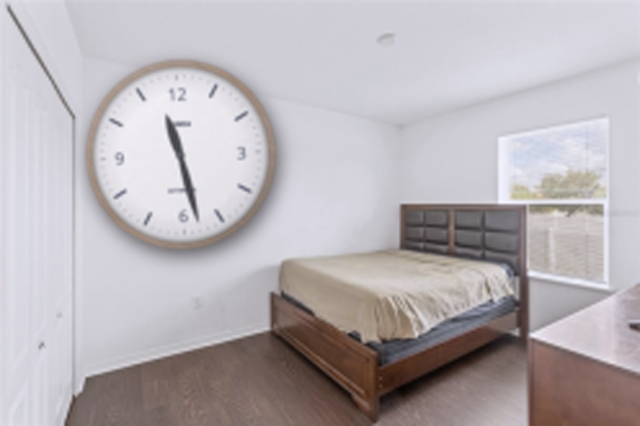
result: 11 h 28 min
